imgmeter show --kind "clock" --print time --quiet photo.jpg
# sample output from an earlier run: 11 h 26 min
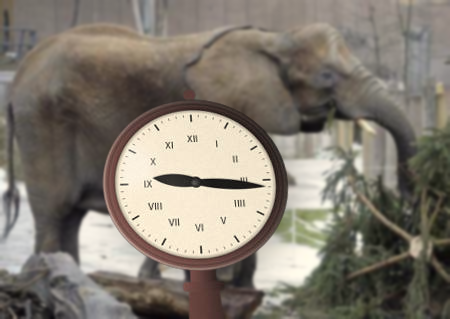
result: 9 h 16 min
